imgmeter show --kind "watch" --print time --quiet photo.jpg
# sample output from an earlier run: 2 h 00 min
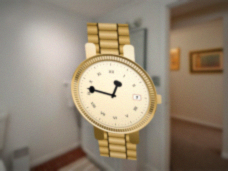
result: 12 h 47 min
